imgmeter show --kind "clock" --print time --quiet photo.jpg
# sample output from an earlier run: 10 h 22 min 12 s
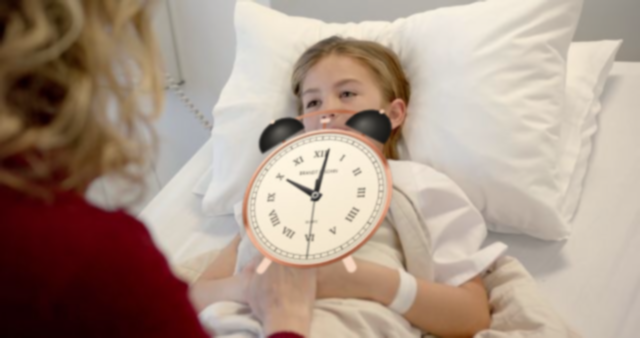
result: 10 h 01 min 30 s
